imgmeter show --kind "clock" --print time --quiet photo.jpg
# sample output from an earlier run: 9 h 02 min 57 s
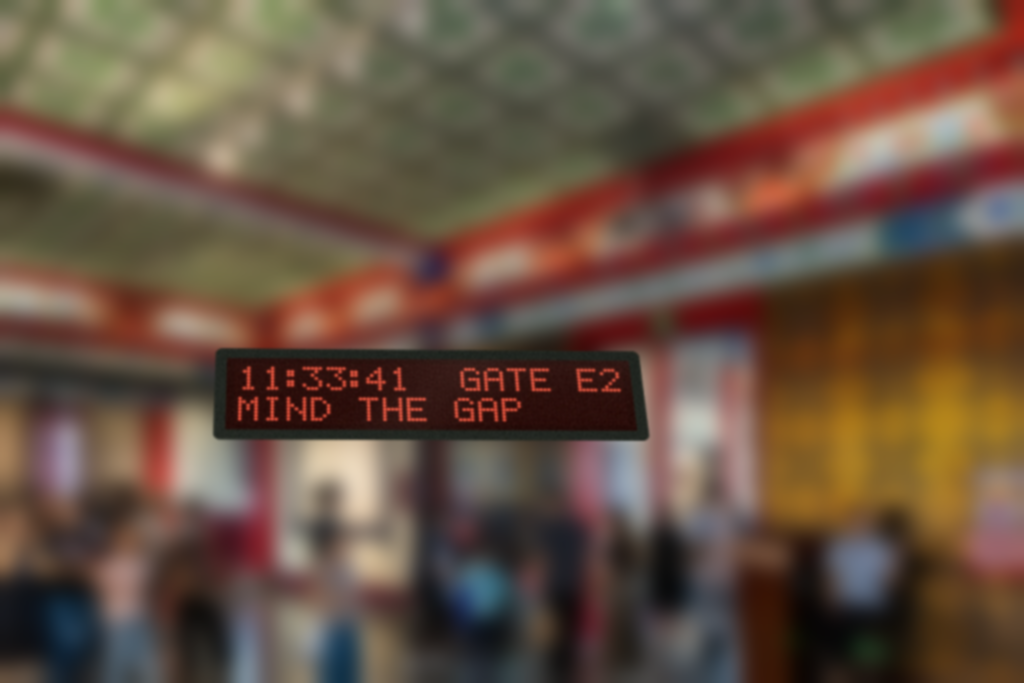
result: 11 h 33 min 41 s
